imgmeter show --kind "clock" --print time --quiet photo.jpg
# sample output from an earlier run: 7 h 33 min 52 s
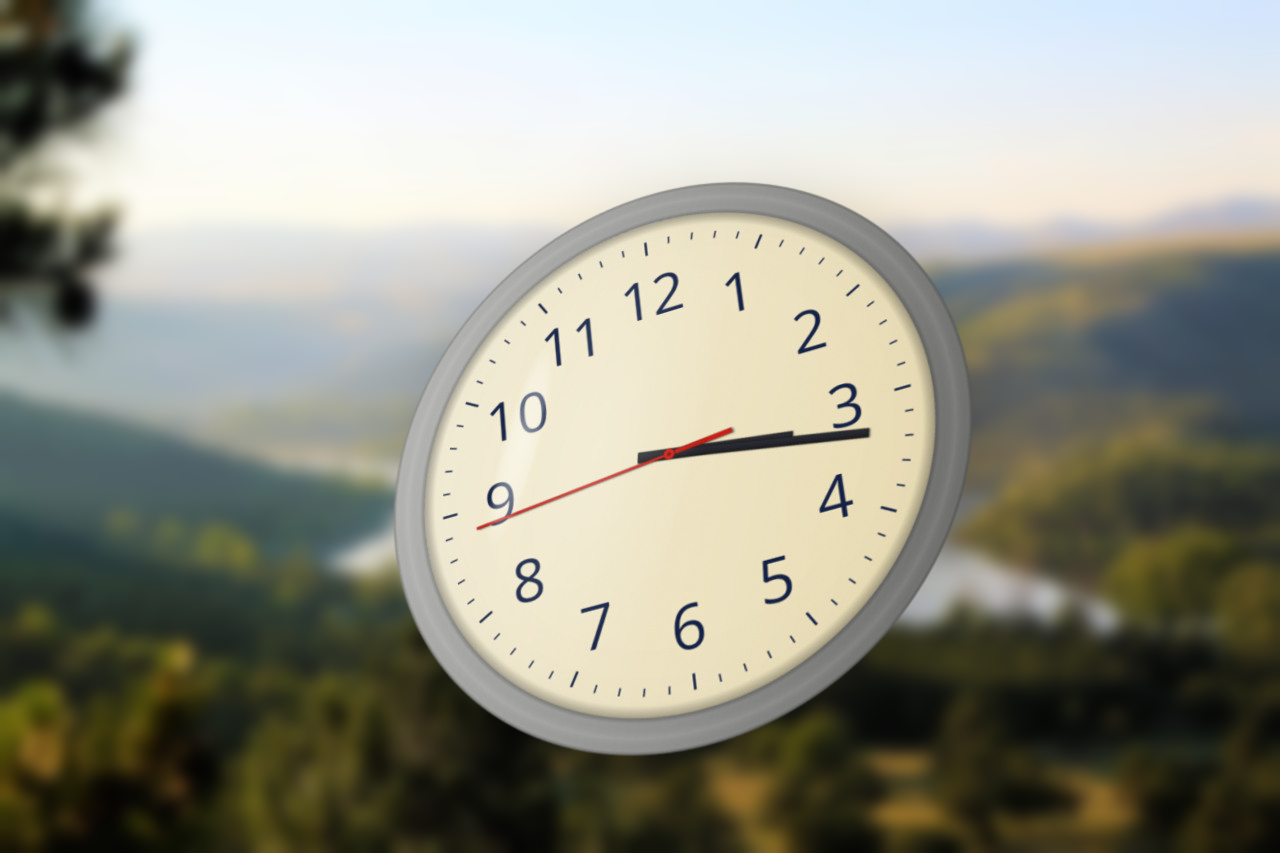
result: 3 h 16 min 44 s
